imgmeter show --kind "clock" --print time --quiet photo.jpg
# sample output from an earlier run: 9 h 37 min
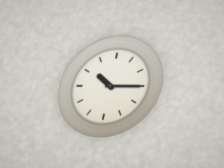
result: 10 h 15 min
